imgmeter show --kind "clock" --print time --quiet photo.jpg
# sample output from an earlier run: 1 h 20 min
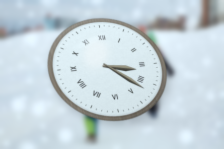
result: 3 h 22 min
